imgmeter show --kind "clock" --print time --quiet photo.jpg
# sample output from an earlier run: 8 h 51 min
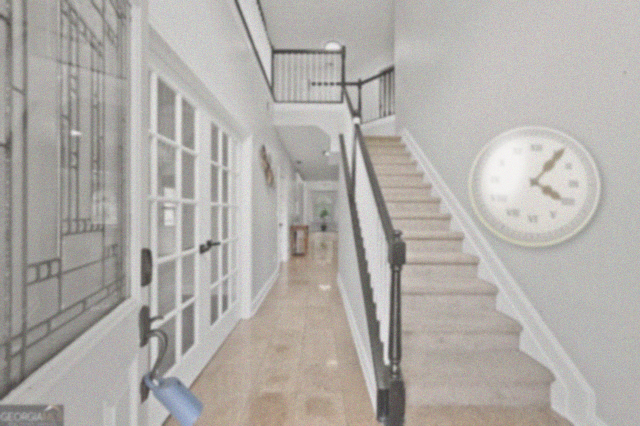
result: 4 h 06 min
